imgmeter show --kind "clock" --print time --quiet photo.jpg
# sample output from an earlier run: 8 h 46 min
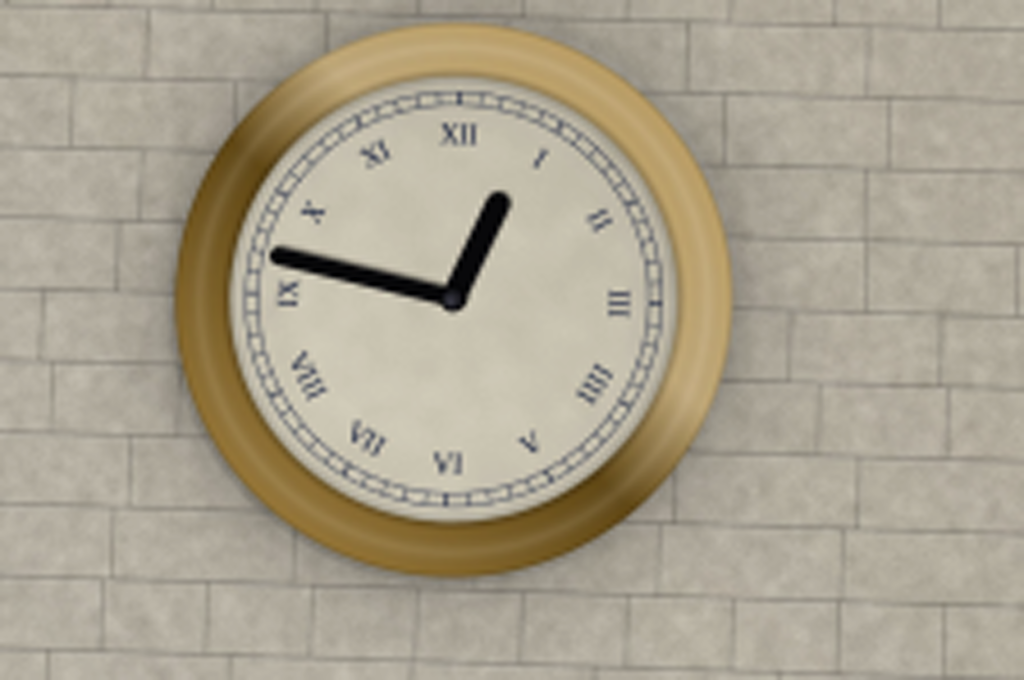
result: 12 h 47 min
